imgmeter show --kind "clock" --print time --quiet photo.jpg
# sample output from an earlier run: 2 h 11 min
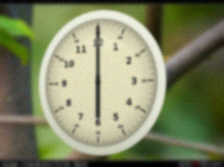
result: 6 h 00 min
